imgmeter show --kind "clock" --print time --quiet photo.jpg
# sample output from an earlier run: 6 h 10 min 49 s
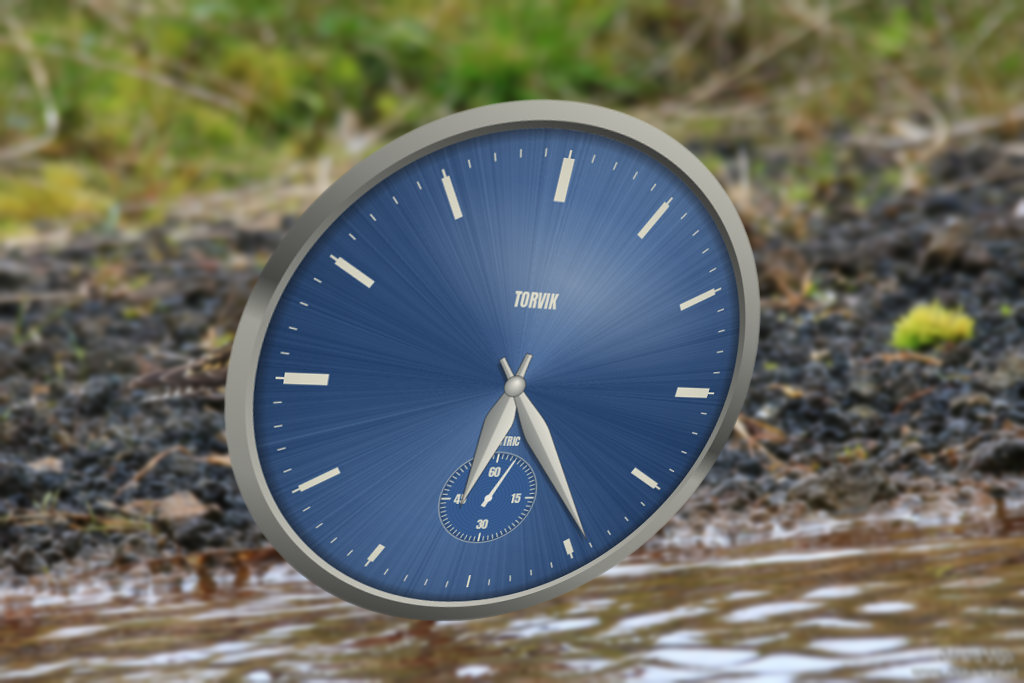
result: 6 h 24 min 04 s
